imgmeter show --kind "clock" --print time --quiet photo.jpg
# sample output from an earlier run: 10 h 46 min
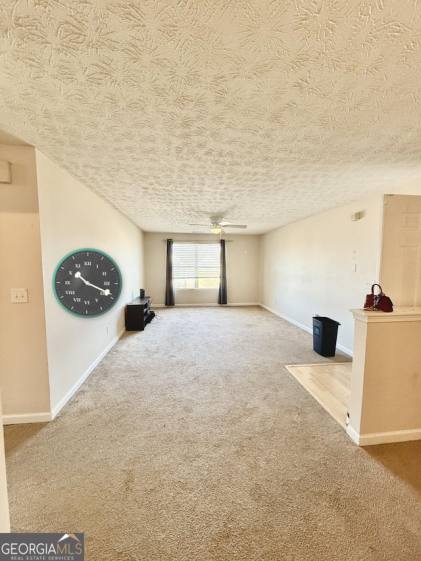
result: 10 h 19 min
